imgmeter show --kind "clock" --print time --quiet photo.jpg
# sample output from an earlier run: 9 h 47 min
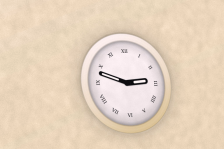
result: 2 h 48 min
